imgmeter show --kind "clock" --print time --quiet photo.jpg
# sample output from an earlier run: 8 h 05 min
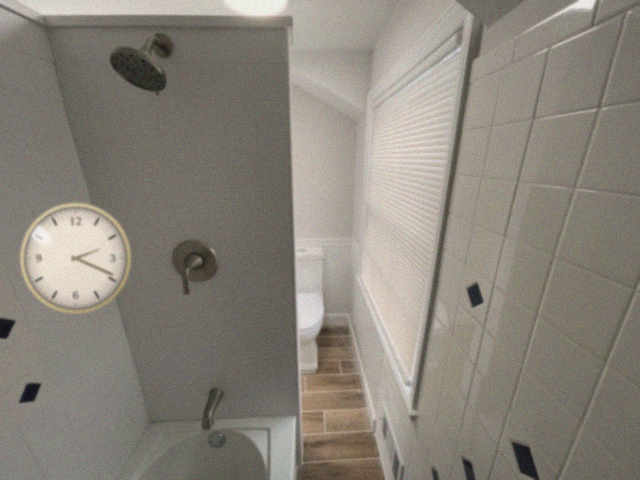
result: 2 h 19 min
